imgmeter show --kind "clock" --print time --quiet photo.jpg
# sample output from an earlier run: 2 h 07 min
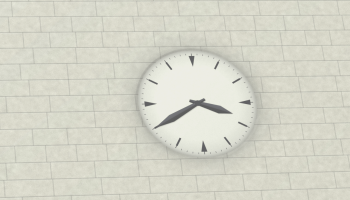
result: 3 h 40 min
